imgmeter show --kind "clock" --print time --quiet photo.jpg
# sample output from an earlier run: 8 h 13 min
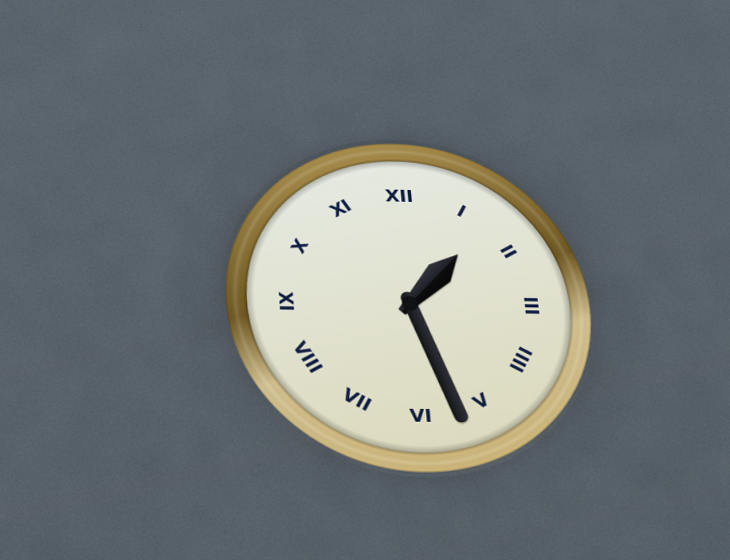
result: 1 h 27 min
